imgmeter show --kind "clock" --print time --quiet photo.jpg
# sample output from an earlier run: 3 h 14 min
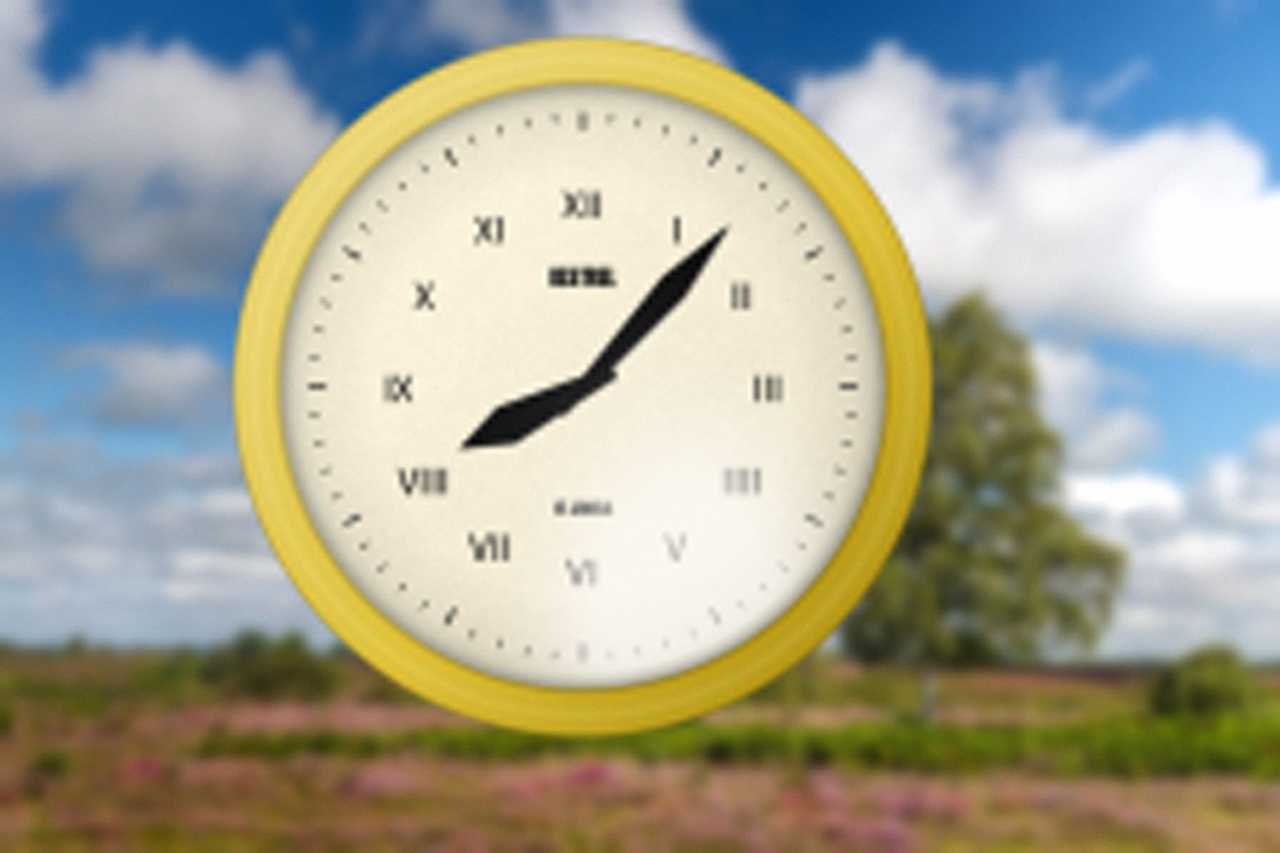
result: 8 h 07 min
